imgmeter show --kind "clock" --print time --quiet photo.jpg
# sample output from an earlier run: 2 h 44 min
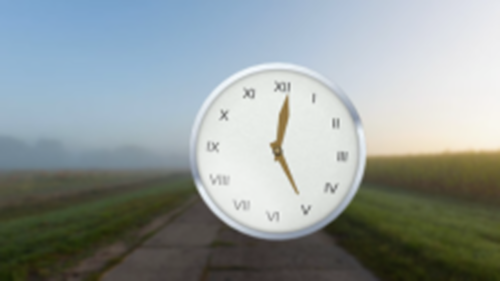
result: 5 h 01 min
